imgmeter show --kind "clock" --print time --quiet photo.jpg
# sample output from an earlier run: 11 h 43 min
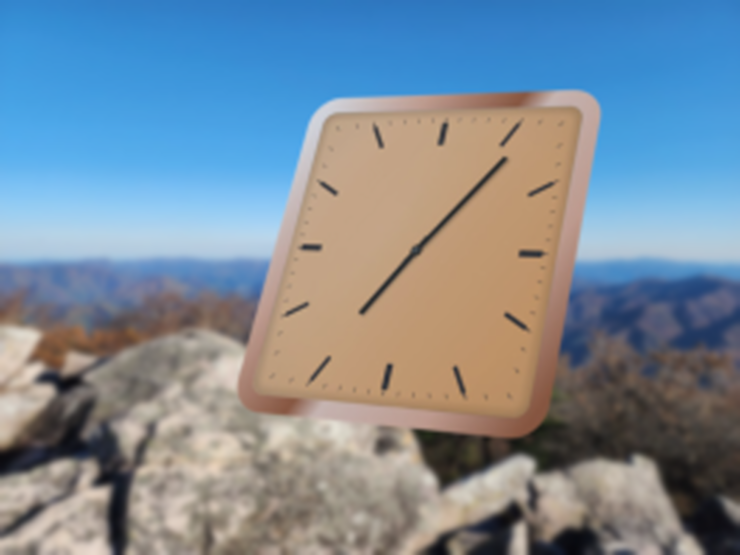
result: 7 h 06 min
